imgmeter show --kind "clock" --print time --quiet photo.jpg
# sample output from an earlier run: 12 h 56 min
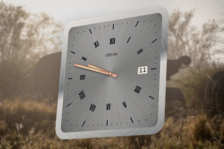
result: 9 h 48 min
